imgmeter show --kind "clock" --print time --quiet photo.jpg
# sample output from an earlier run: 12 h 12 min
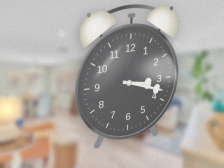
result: 3 h 18 min
